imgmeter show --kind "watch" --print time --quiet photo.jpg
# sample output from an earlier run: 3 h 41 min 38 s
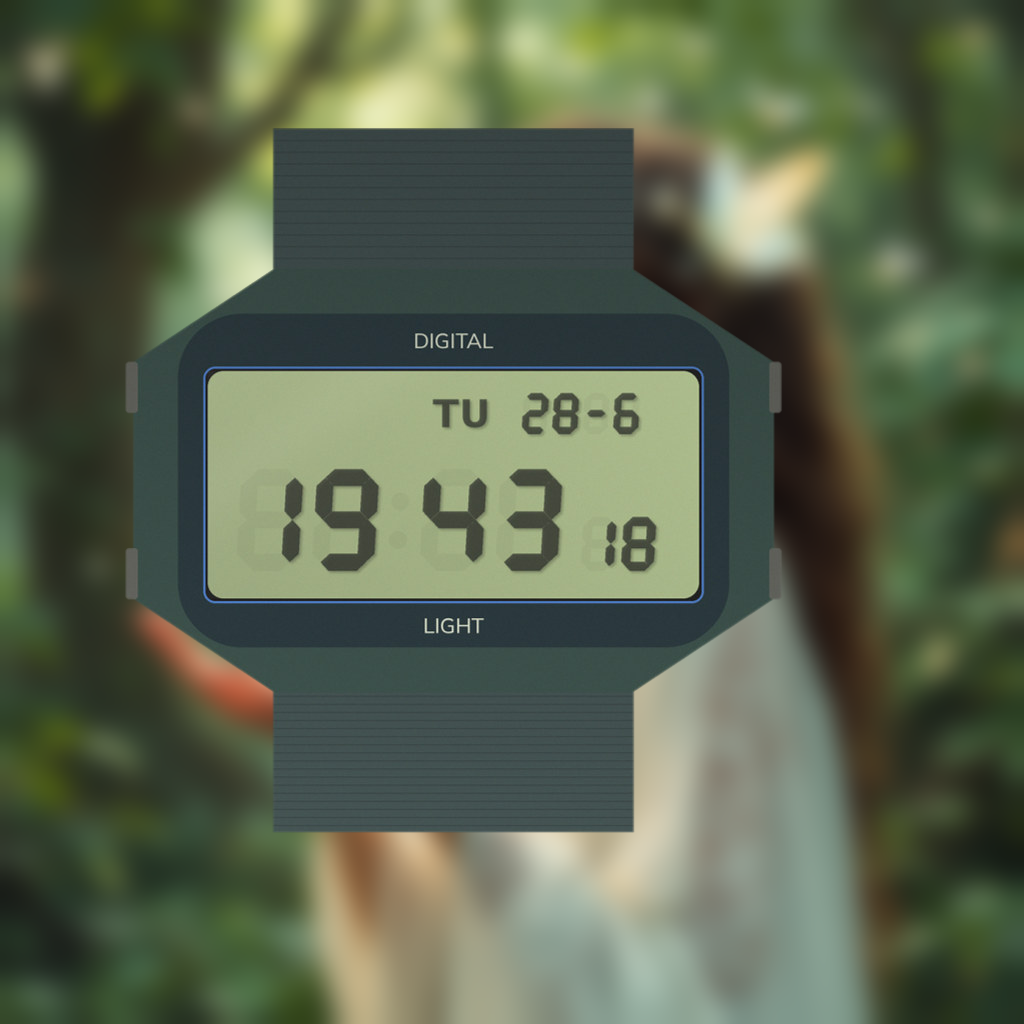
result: 19 h 43 min 18 s
